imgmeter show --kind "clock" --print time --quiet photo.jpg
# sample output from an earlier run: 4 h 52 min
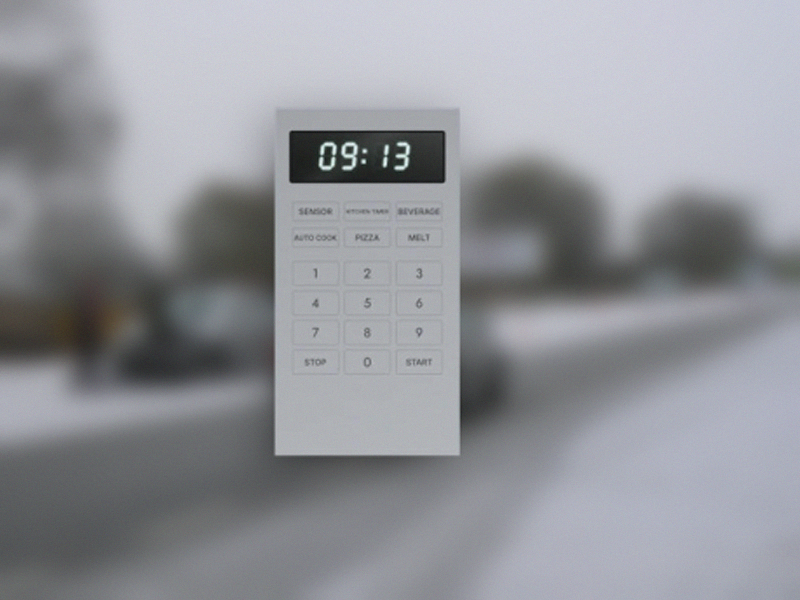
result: 9 h 13 min
